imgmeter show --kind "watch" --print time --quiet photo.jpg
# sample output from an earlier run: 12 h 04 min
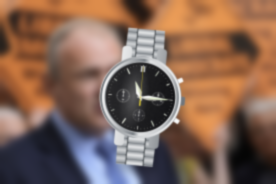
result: 11 h 15 min
